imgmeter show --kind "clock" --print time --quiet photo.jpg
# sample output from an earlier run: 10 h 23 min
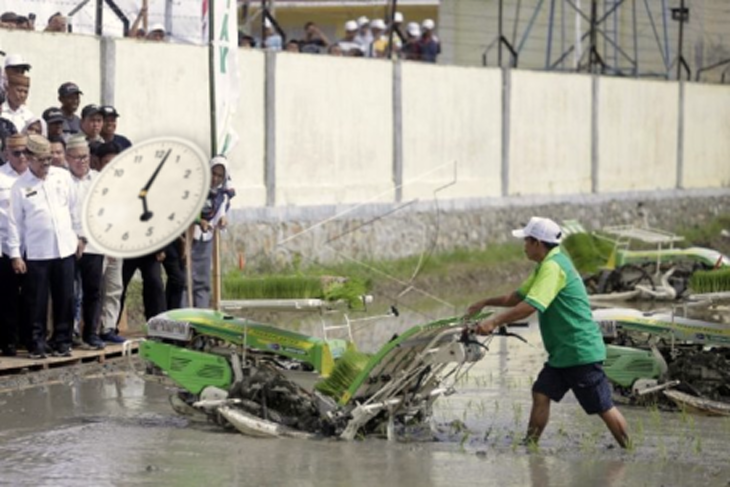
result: 5 h 02 min
